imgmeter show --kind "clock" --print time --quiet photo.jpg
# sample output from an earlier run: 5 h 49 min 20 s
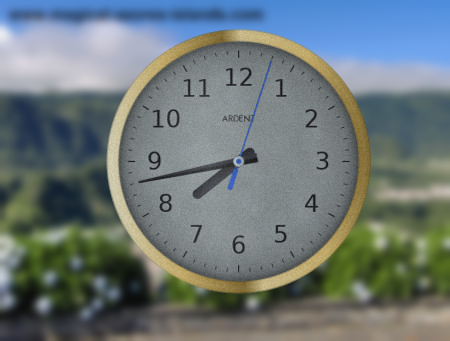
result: 7 h 43 min 03 s
